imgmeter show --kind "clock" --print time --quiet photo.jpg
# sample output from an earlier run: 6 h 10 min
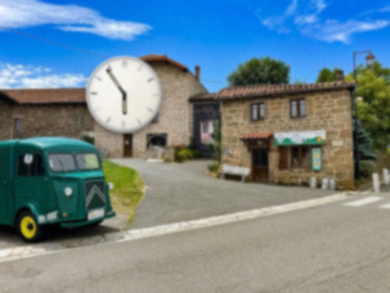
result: 5 h 54 min
